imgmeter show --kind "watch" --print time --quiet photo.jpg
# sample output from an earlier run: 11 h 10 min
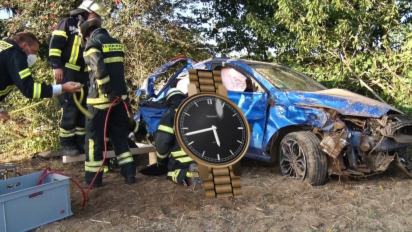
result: 5 h 43 min
